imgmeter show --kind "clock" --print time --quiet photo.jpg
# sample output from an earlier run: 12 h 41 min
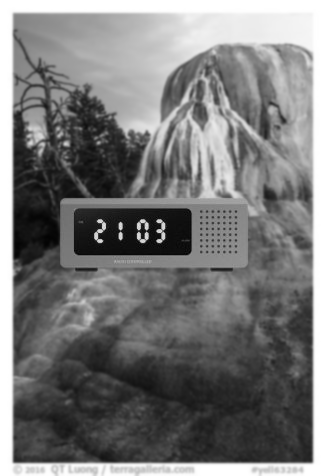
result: 21 h 03 min
